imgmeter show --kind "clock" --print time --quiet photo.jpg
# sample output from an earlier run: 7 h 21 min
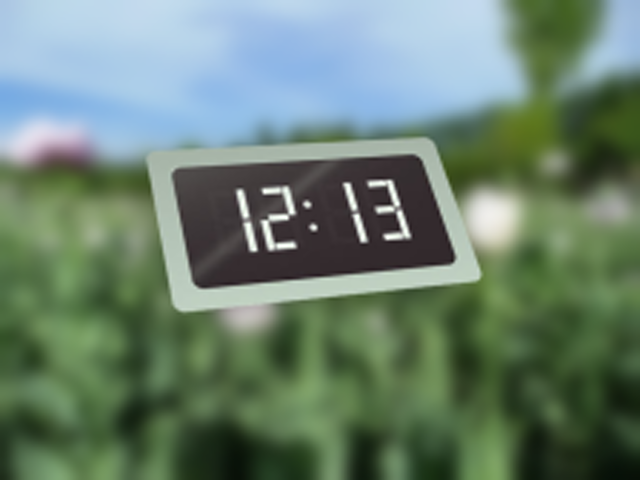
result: 12 h 13 min
